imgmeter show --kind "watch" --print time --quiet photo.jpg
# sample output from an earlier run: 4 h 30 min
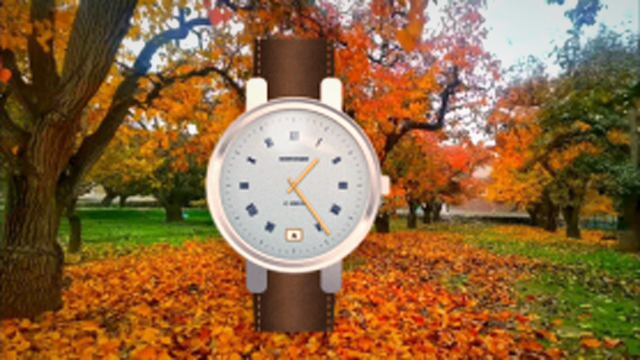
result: 1 h 24 min
